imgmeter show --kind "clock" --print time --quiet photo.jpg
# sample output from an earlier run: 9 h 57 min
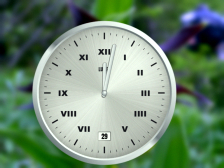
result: 12 h 02 min
